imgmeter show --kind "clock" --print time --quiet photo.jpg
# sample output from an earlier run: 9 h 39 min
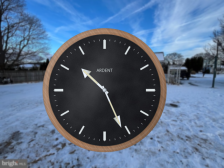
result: 10 h 26 min
